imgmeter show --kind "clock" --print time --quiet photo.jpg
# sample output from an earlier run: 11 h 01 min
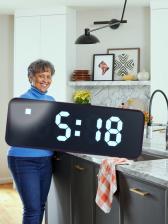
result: 5 h 18 min
